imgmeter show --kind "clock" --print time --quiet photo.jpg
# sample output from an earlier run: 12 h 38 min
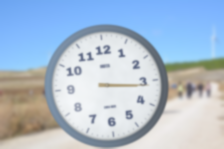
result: 3 h 16 min
